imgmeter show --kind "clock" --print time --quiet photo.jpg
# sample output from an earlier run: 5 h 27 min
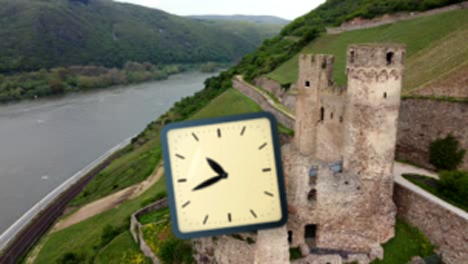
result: 10 h 42 min
